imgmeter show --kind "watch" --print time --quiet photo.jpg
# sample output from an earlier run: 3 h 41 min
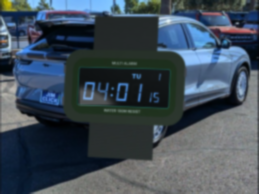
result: 4 h 01 min
